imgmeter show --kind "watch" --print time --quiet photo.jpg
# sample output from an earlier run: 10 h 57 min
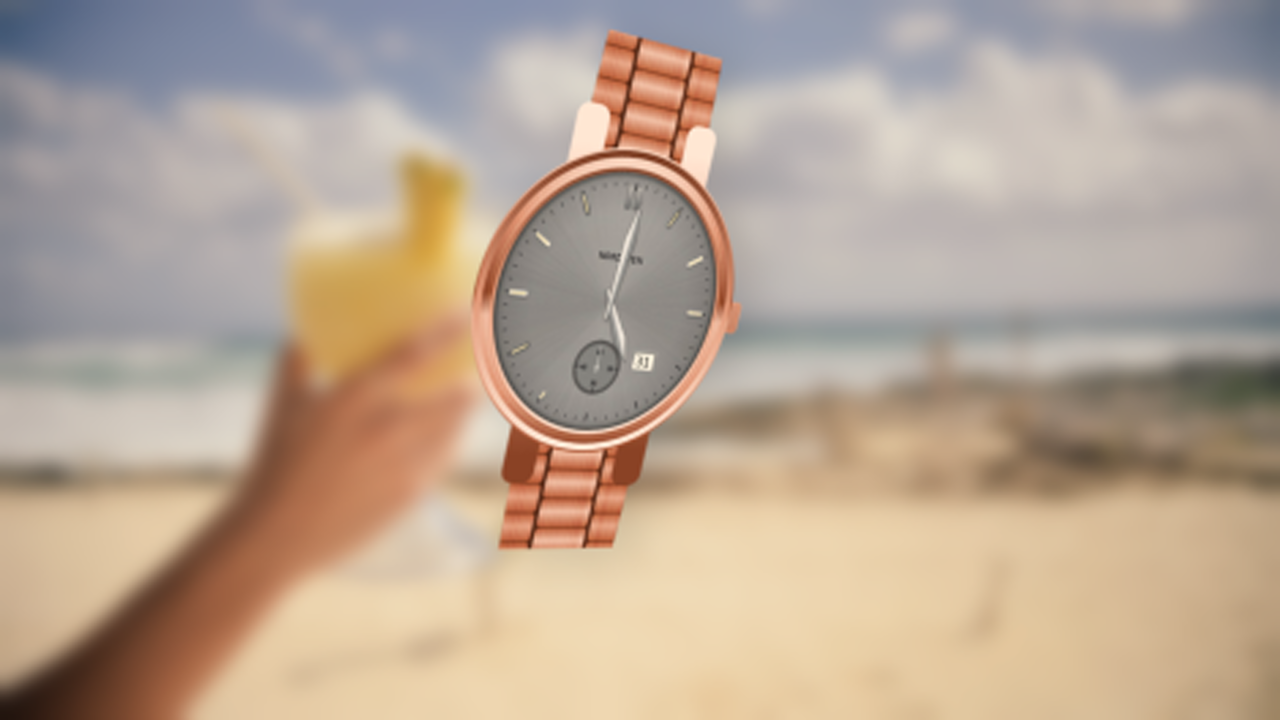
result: 5 h 01 min
